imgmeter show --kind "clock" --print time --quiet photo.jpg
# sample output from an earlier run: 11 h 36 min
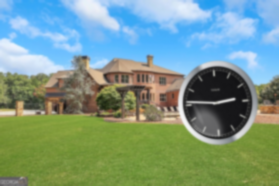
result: 2 h 46 min
